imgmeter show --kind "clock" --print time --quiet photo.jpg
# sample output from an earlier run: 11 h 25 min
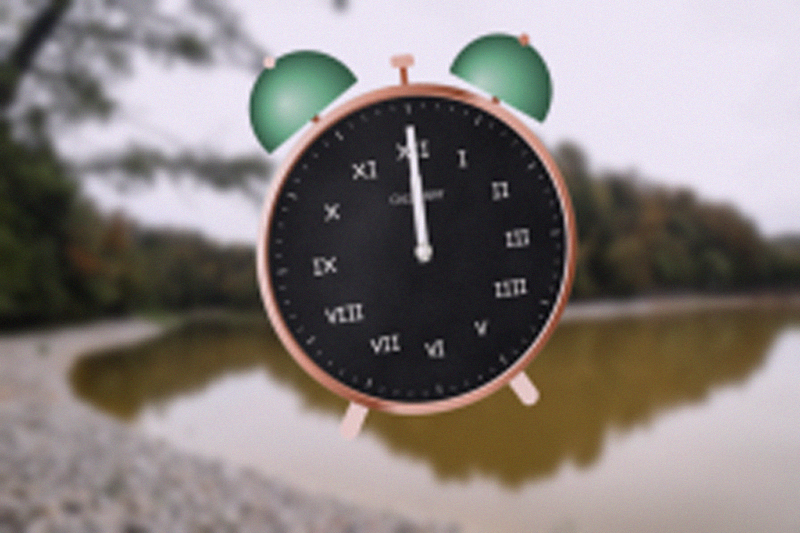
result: 12 h 00 min
